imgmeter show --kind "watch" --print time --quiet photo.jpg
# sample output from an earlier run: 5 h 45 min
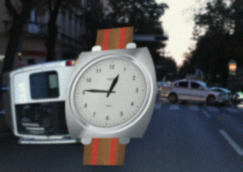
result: 12 h 46 min
